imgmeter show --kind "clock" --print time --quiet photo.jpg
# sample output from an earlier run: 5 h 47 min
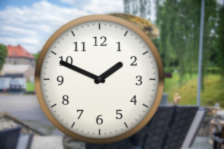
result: 1 h 49 min
